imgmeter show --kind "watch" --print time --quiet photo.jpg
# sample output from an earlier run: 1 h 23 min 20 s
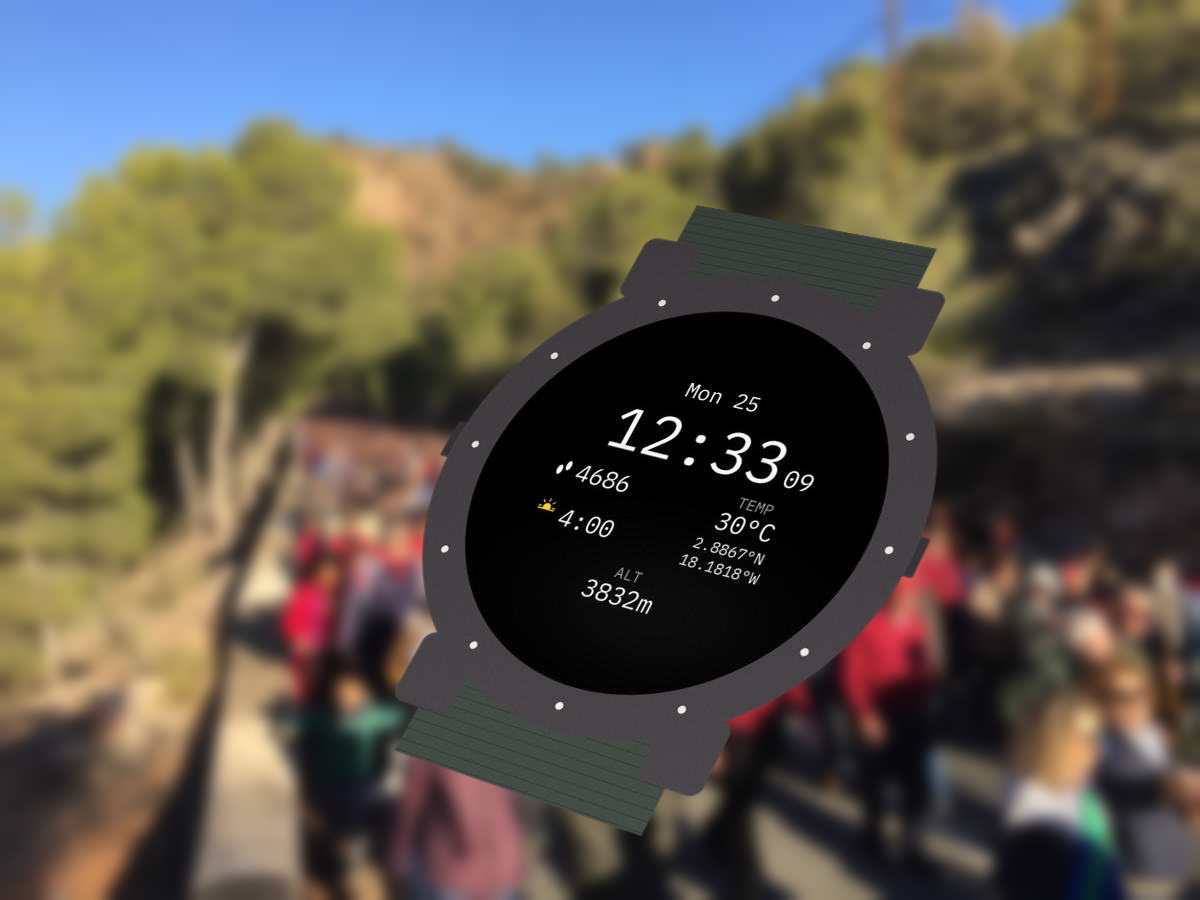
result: 12 h 33 min 09 s
